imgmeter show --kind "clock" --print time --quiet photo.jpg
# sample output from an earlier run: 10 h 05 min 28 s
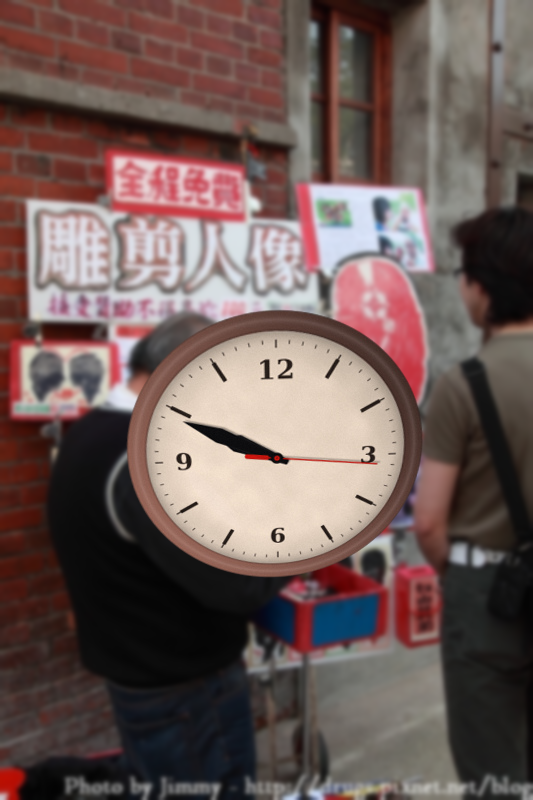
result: 9 h 49 min 16 s
